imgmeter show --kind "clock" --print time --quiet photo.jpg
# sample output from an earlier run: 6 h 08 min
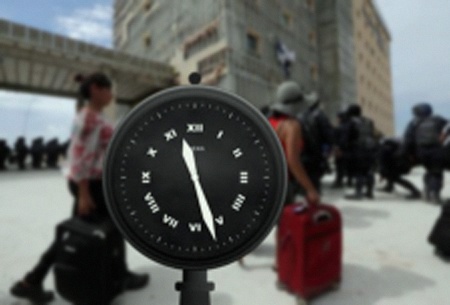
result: 11 h 27 min
